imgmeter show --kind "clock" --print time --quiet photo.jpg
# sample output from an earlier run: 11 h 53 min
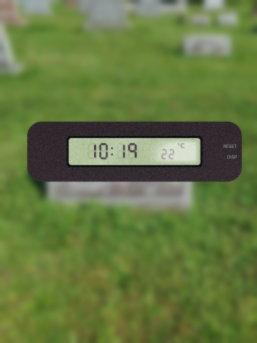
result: 10 h 19 min
